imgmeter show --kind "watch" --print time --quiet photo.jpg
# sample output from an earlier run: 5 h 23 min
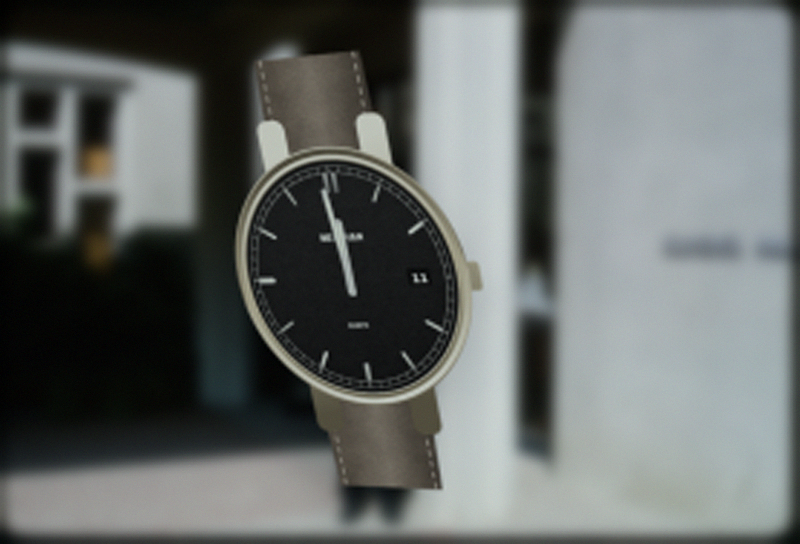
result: 11 h 59 min
